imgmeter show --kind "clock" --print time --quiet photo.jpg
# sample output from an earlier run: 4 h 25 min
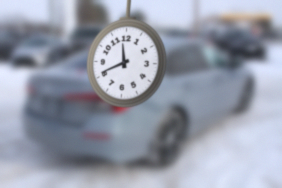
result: 11 h 41 min
